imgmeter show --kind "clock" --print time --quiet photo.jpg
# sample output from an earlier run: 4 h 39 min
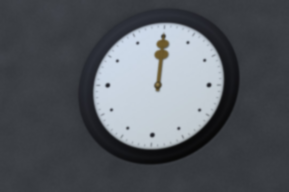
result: 12 h 00 min
